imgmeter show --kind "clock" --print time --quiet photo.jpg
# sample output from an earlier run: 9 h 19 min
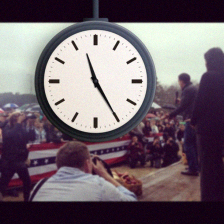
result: 11 h 25 min
